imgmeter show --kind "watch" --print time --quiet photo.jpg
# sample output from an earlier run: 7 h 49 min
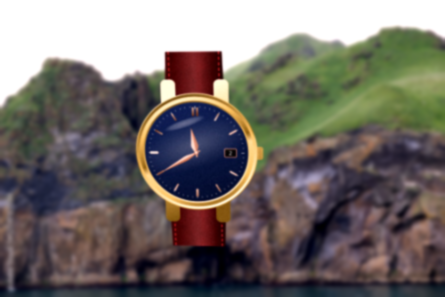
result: 11 h 40 min
